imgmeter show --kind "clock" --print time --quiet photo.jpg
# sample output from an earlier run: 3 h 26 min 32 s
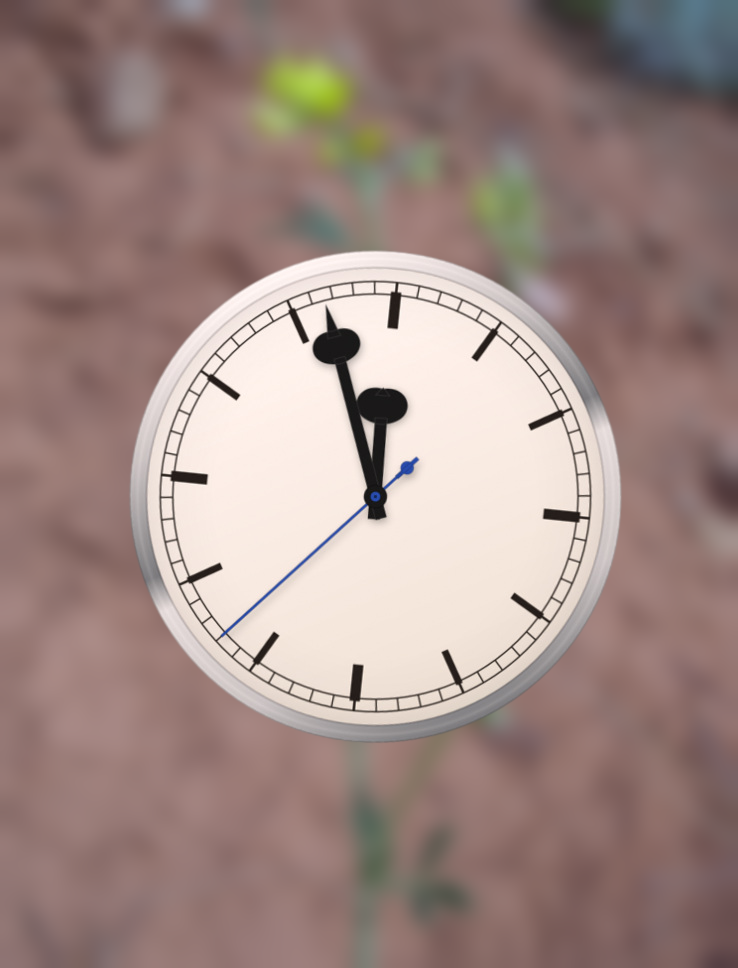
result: 11 h 56 min 37 s
